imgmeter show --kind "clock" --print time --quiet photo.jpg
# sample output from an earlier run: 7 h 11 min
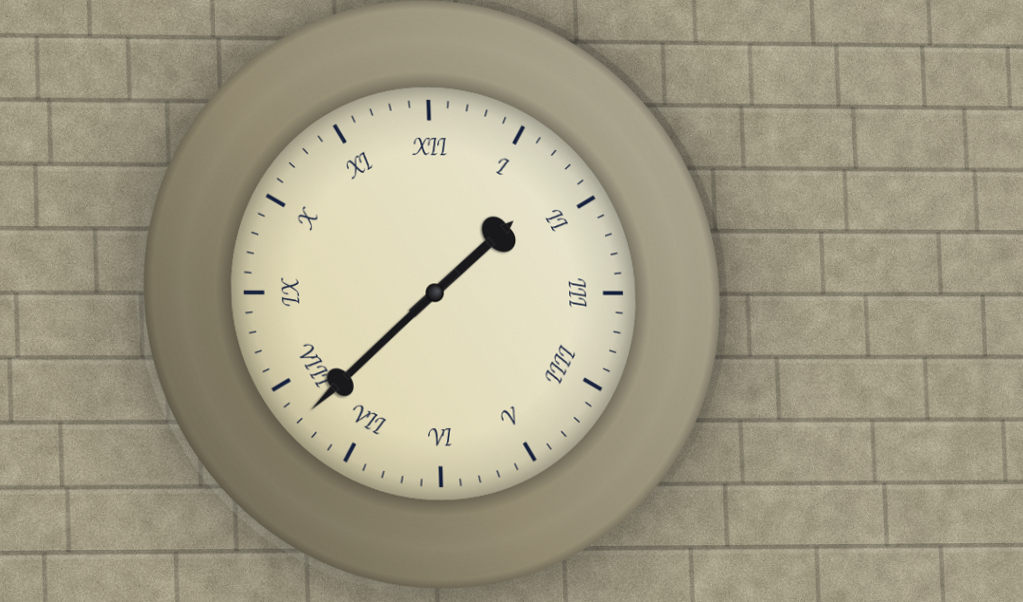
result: 1 h 38 min
